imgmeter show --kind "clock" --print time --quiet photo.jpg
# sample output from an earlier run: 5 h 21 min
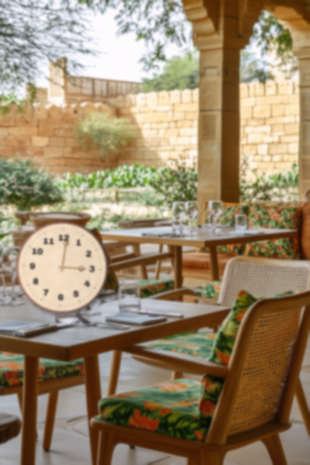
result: 3 h 01 min
